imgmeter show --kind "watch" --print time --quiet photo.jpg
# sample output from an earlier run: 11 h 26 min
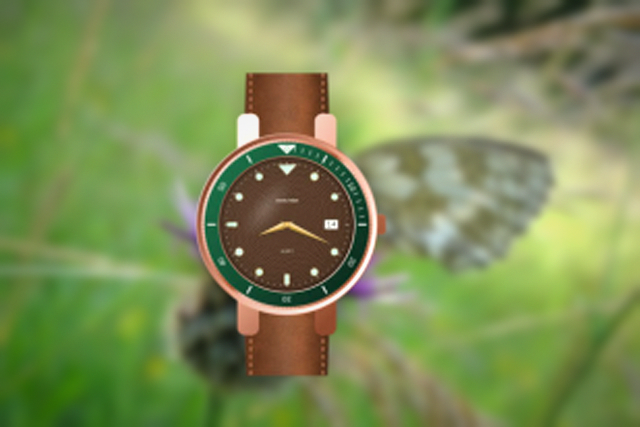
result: 8 h 19 min
